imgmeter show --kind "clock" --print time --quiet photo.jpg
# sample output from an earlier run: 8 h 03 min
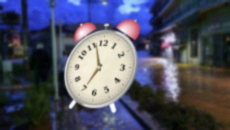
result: 6 h 57 min
